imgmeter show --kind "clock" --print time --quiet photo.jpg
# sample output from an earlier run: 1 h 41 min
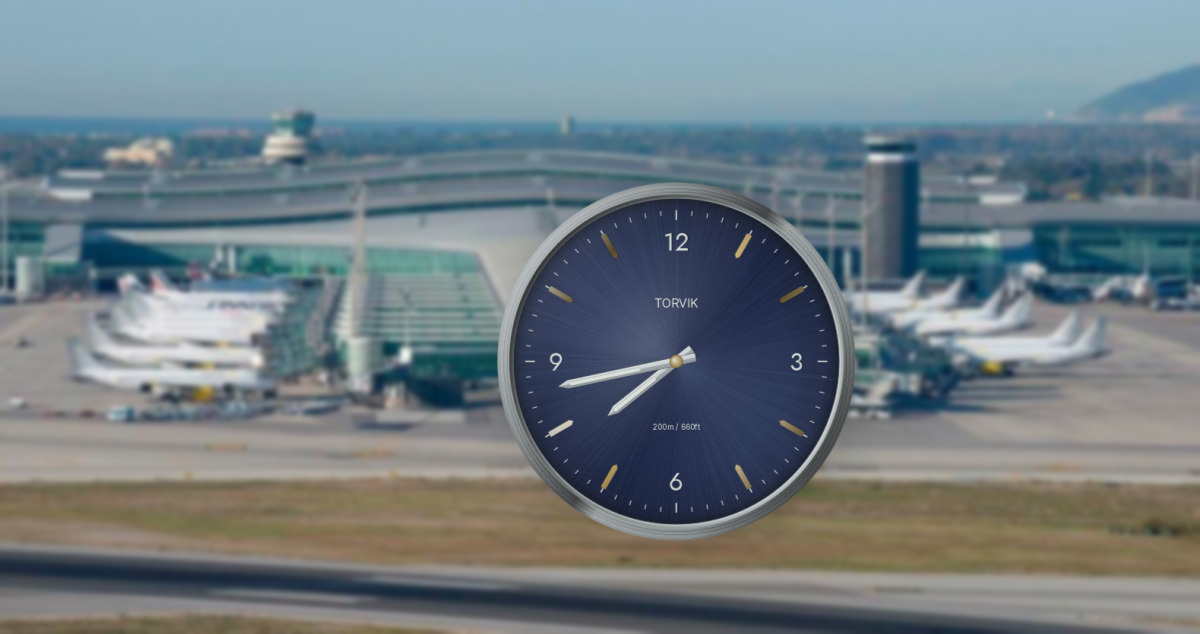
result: 7 h 43 min
